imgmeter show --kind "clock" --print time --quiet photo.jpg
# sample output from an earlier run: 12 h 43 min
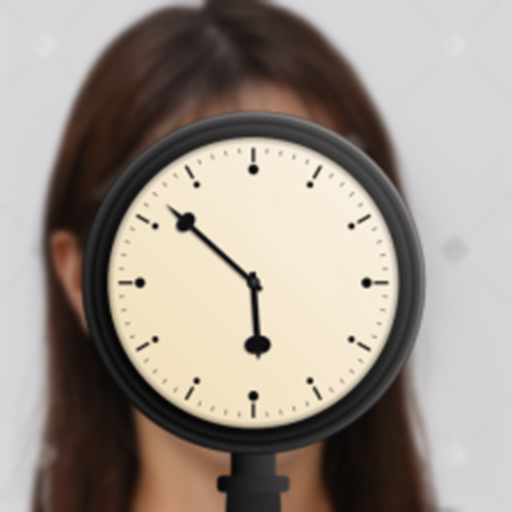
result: 5 h 52 min
